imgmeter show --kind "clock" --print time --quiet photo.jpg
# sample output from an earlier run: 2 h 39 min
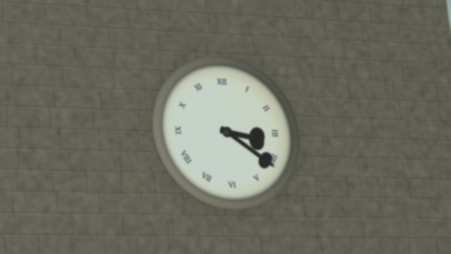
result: 3 h 21 min
